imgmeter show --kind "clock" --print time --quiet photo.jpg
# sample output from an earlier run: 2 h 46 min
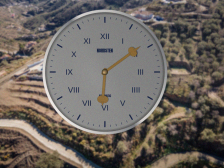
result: 6 h 09 min
